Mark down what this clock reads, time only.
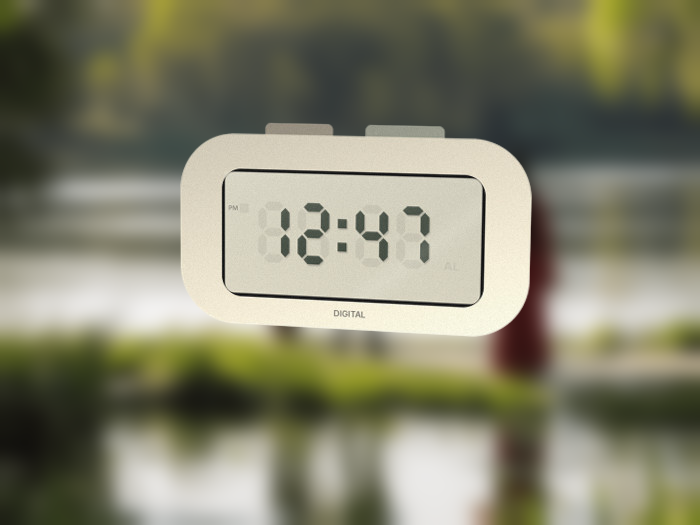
12:47
